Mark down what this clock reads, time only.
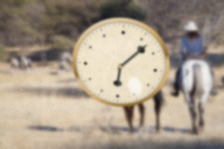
6:07
